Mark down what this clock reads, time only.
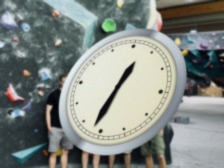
12:32
